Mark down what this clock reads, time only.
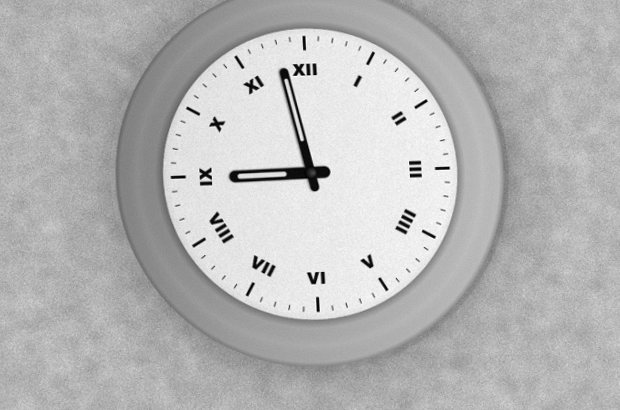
8:58
